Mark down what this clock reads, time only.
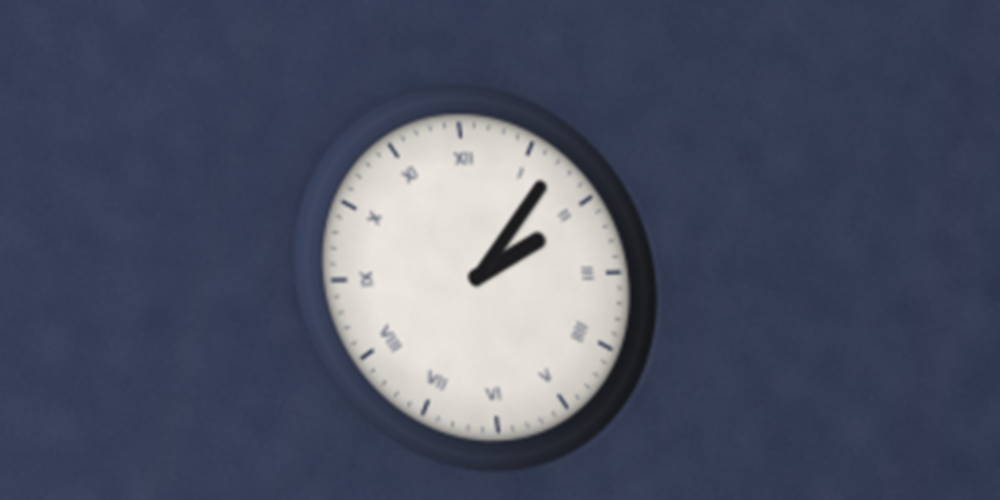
2:07
